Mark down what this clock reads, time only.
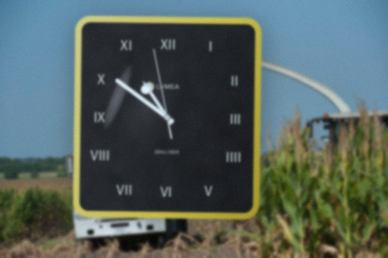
10:50:58
